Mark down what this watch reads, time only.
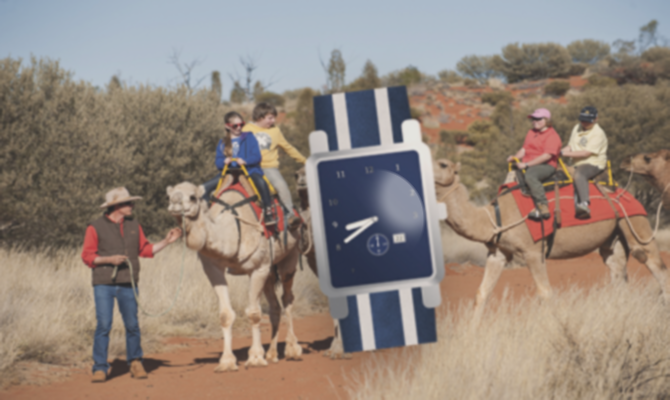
8:40
